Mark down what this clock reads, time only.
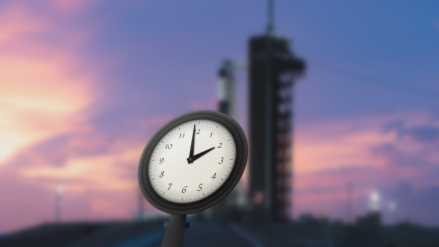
1:59
